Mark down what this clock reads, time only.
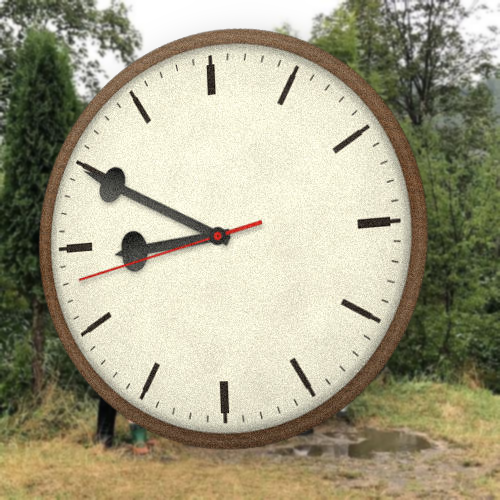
8:49:43
